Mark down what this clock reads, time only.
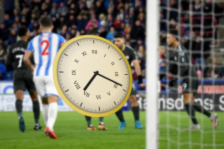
7:19
